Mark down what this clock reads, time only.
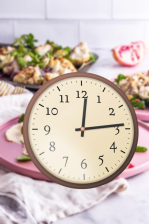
12:14
